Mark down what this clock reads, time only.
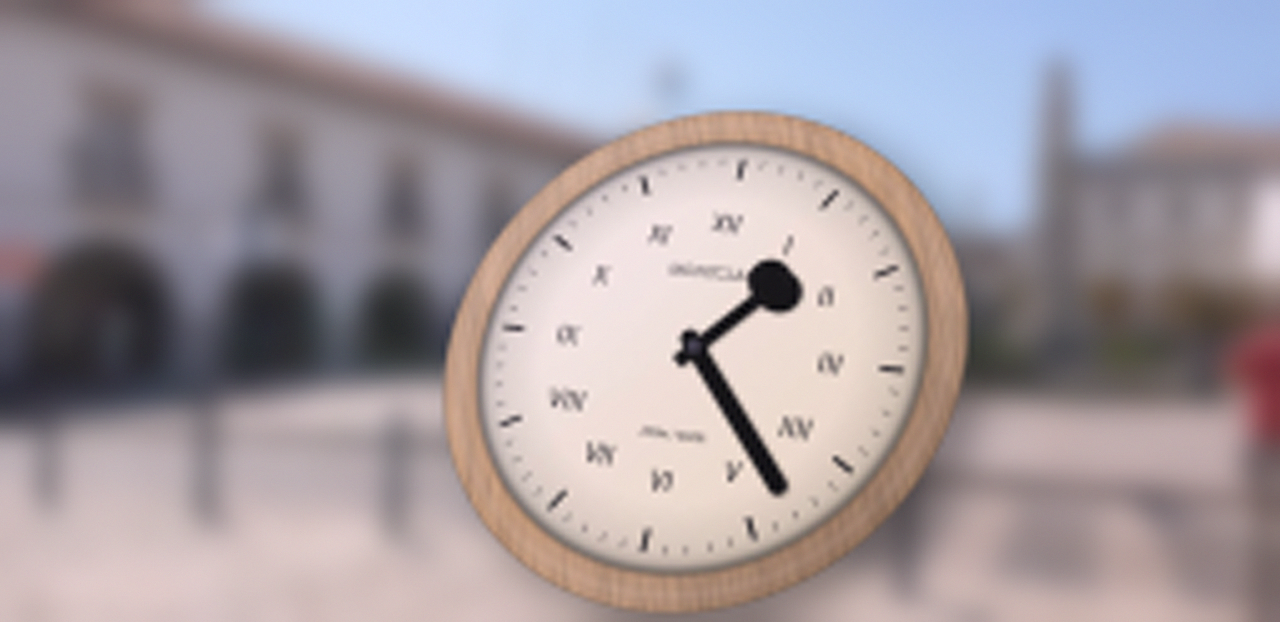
1:23
